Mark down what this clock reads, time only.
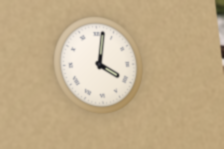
4:02
